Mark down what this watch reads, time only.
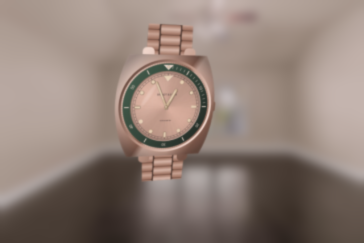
12:56
